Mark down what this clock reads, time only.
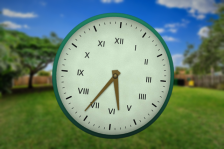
5:36
